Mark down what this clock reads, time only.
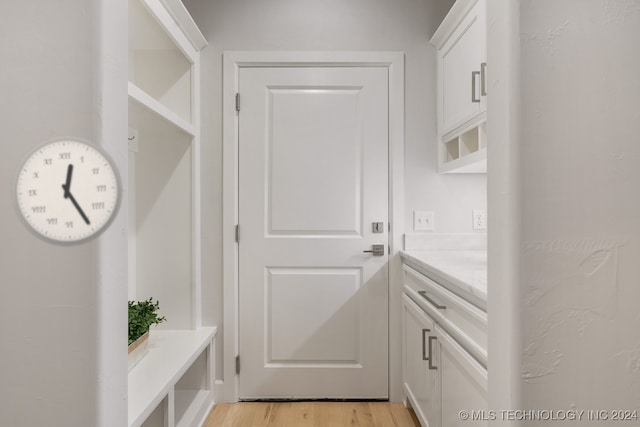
12:25
